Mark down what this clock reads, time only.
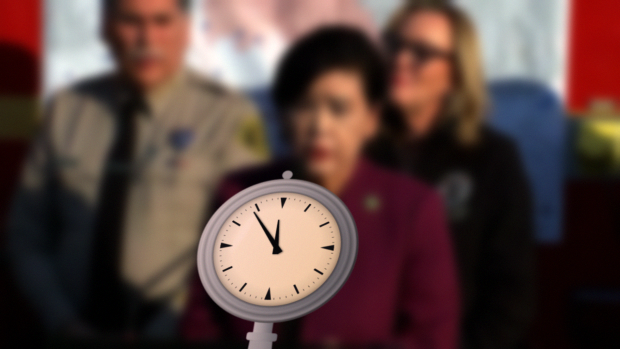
11:54
